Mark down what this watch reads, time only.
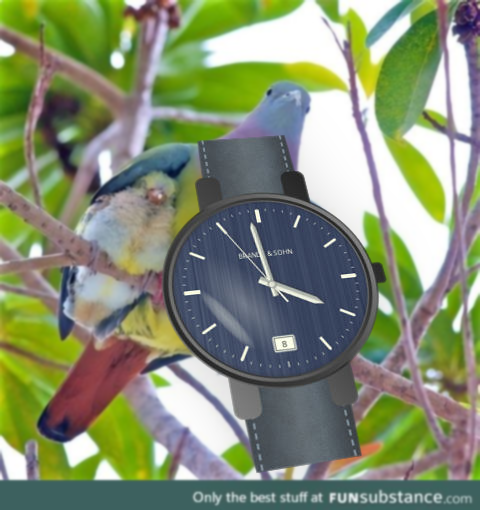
3:58:55
